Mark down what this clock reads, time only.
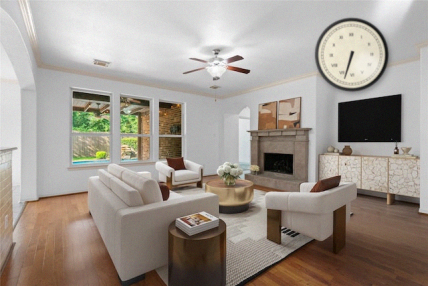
6:33
